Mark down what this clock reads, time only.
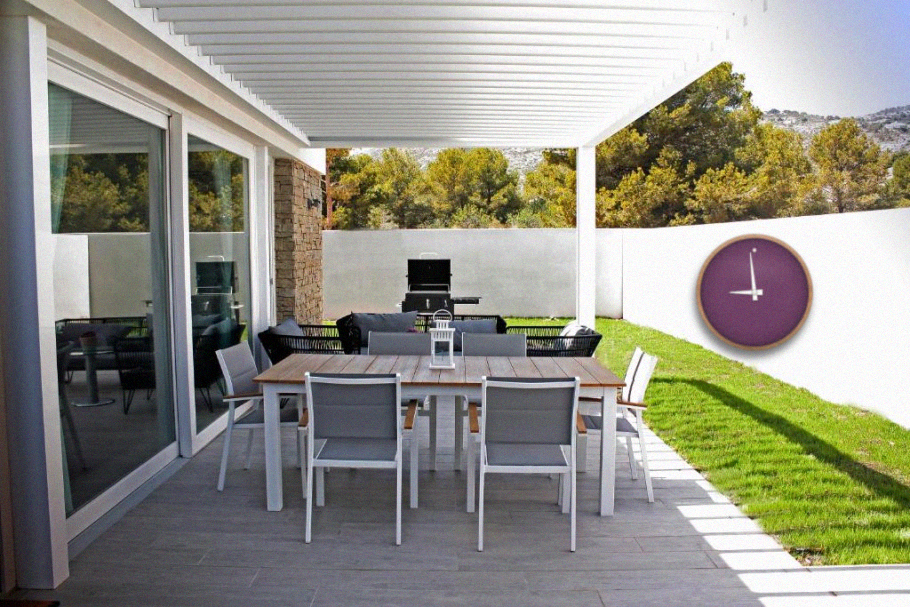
8:59
